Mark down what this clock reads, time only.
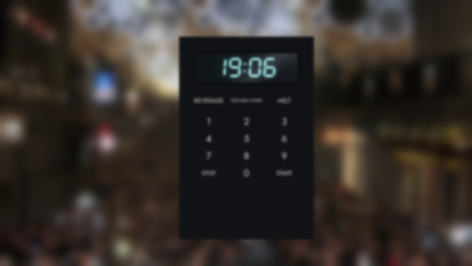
19:06
